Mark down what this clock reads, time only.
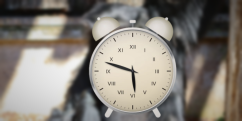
5:48
